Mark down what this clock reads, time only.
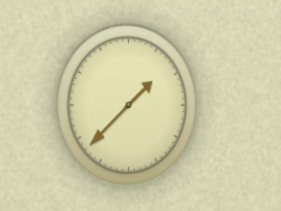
1:38
